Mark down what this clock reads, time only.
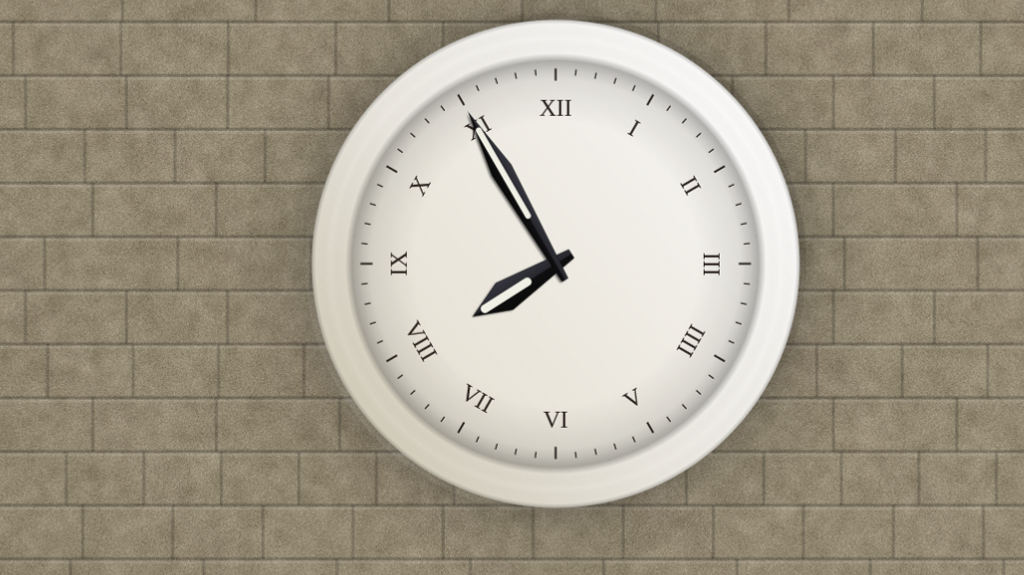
7:55
